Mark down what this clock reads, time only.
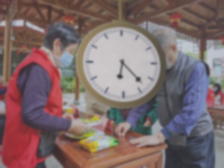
6:23
